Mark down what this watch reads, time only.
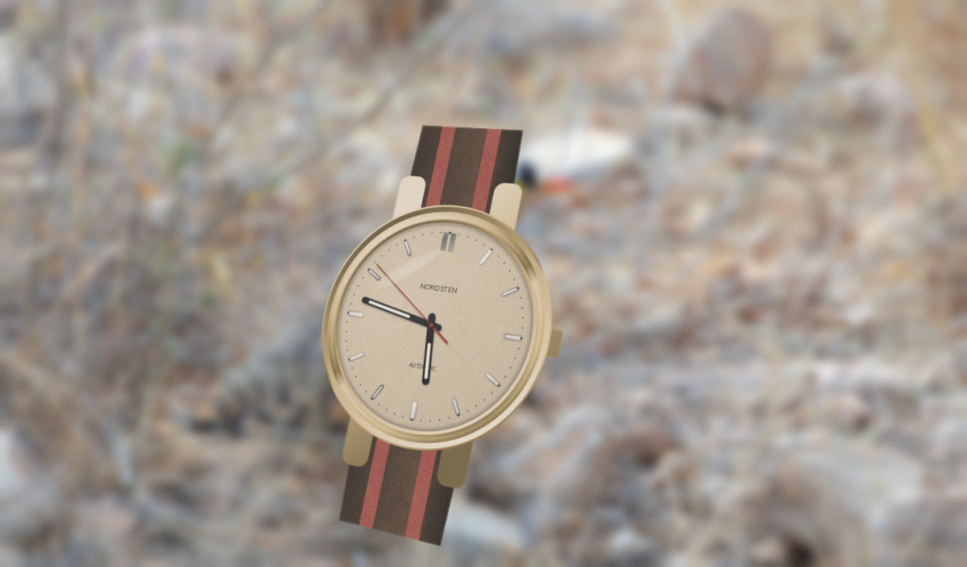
5:46:51
